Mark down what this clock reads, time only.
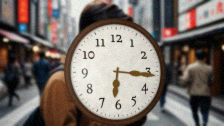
6:16
